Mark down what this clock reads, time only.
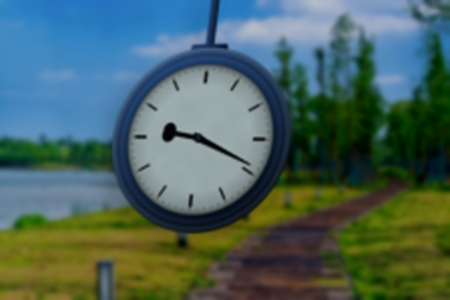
9:19
